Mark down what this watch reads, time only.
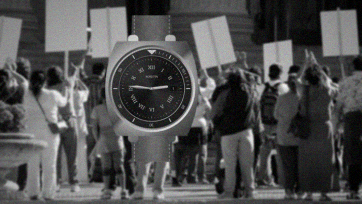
2:46
